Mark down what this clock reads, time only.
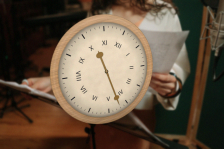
10:22
